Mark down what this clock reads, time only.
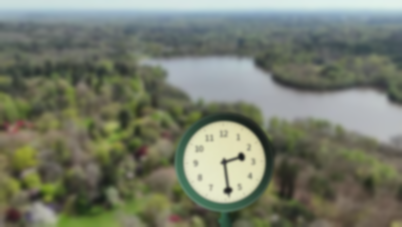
2:29
